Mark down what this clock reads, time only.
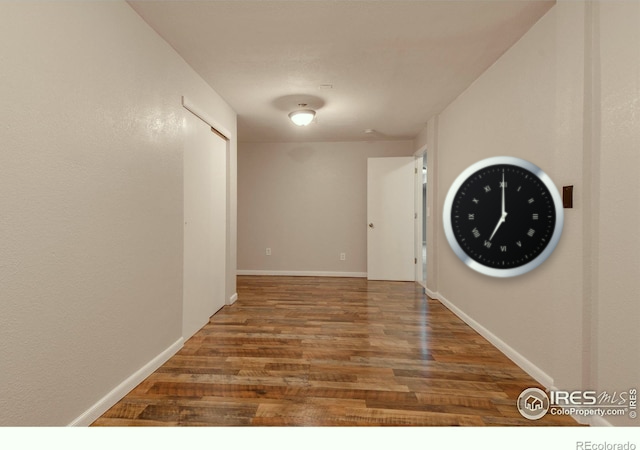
7:00
